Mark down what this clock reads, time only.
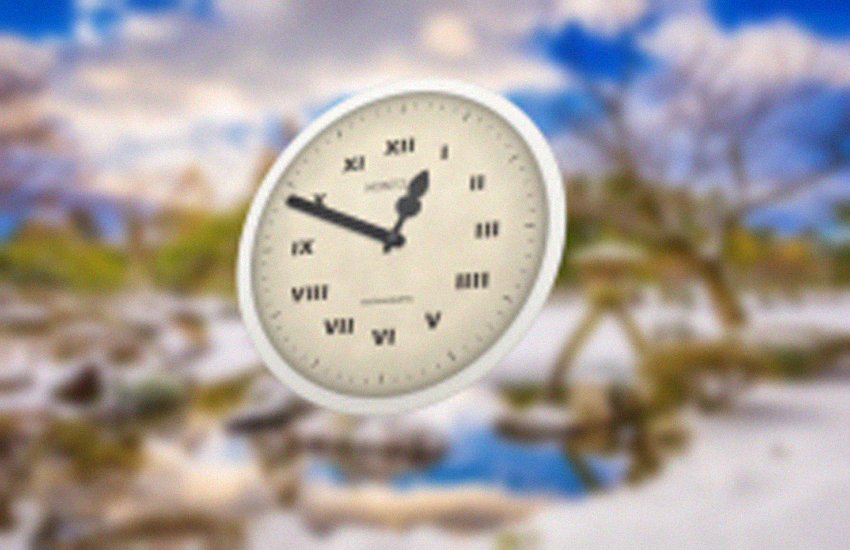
12:49
